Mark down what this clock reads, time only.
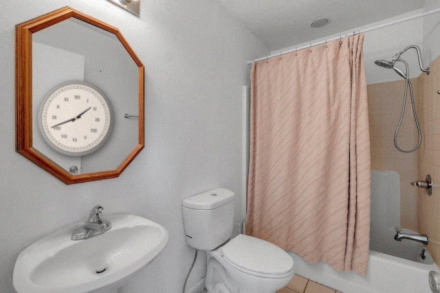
1:41
